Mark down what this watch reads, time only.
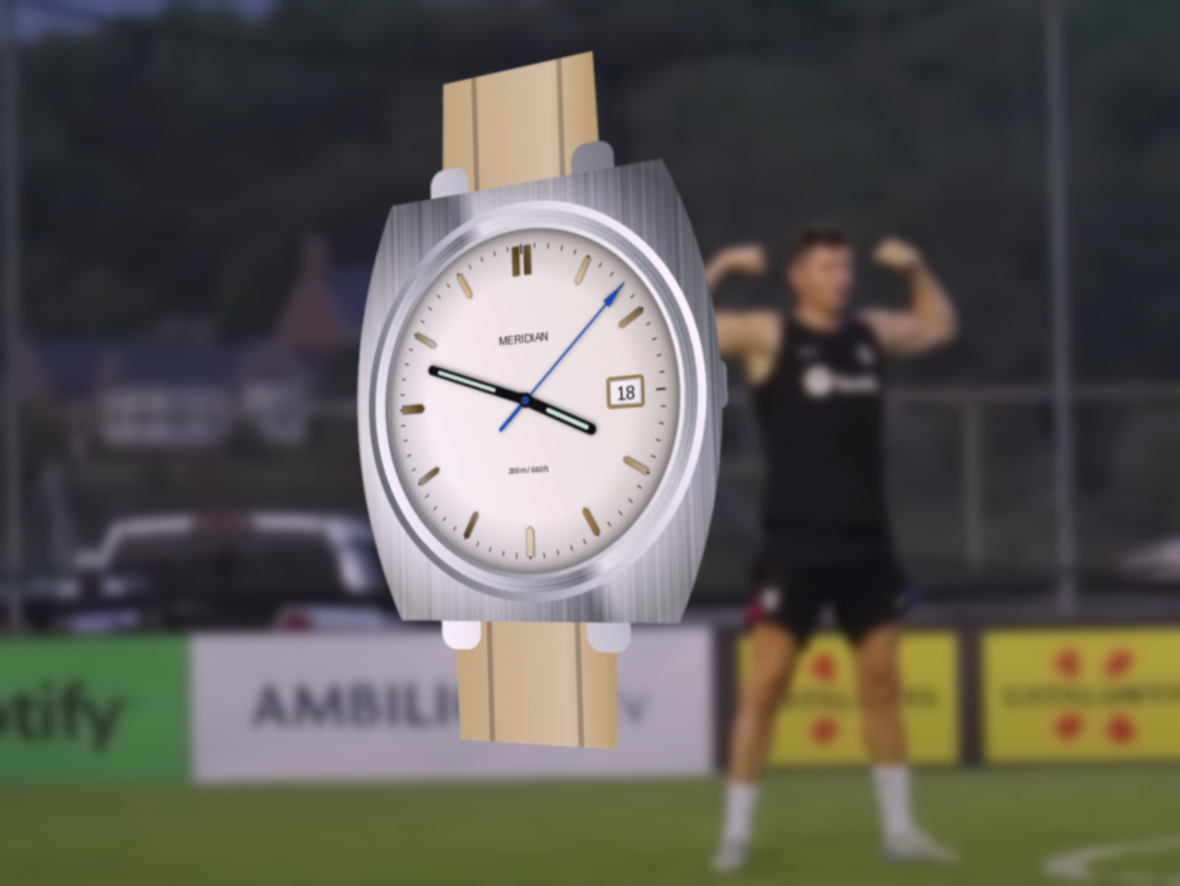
3:48:08
